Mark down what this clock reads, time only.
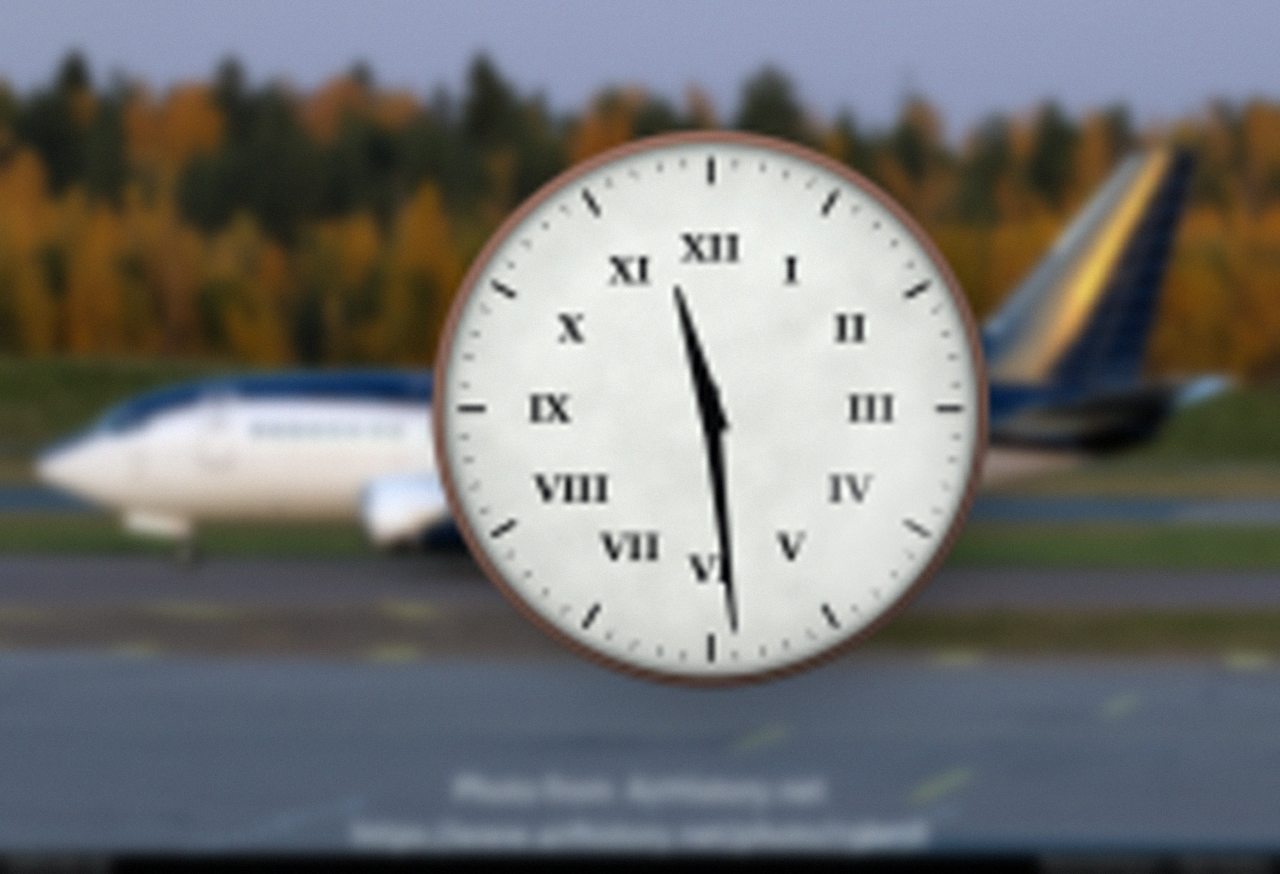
11:29
